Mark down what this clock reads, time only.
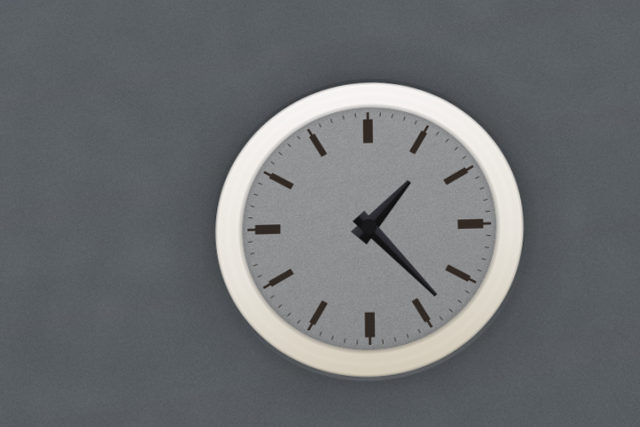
1:23
